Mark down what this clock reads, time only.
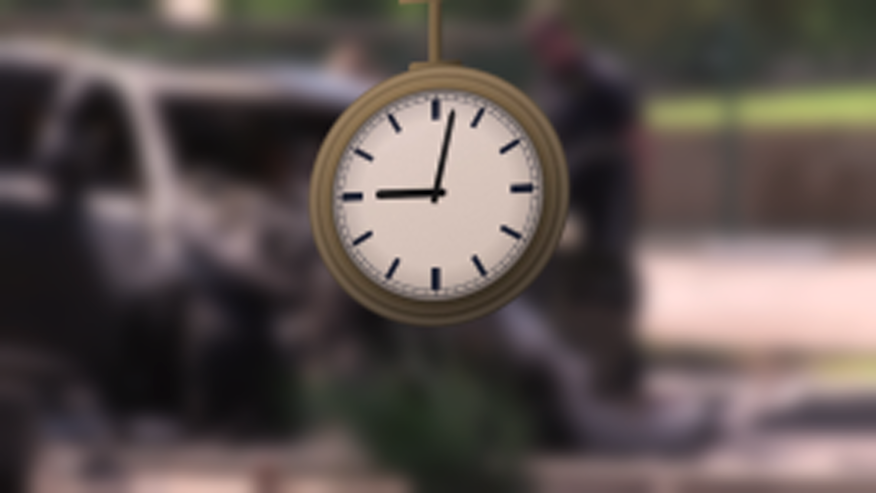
9:02
